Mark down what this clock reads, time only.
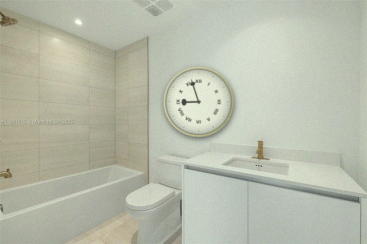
8:57
